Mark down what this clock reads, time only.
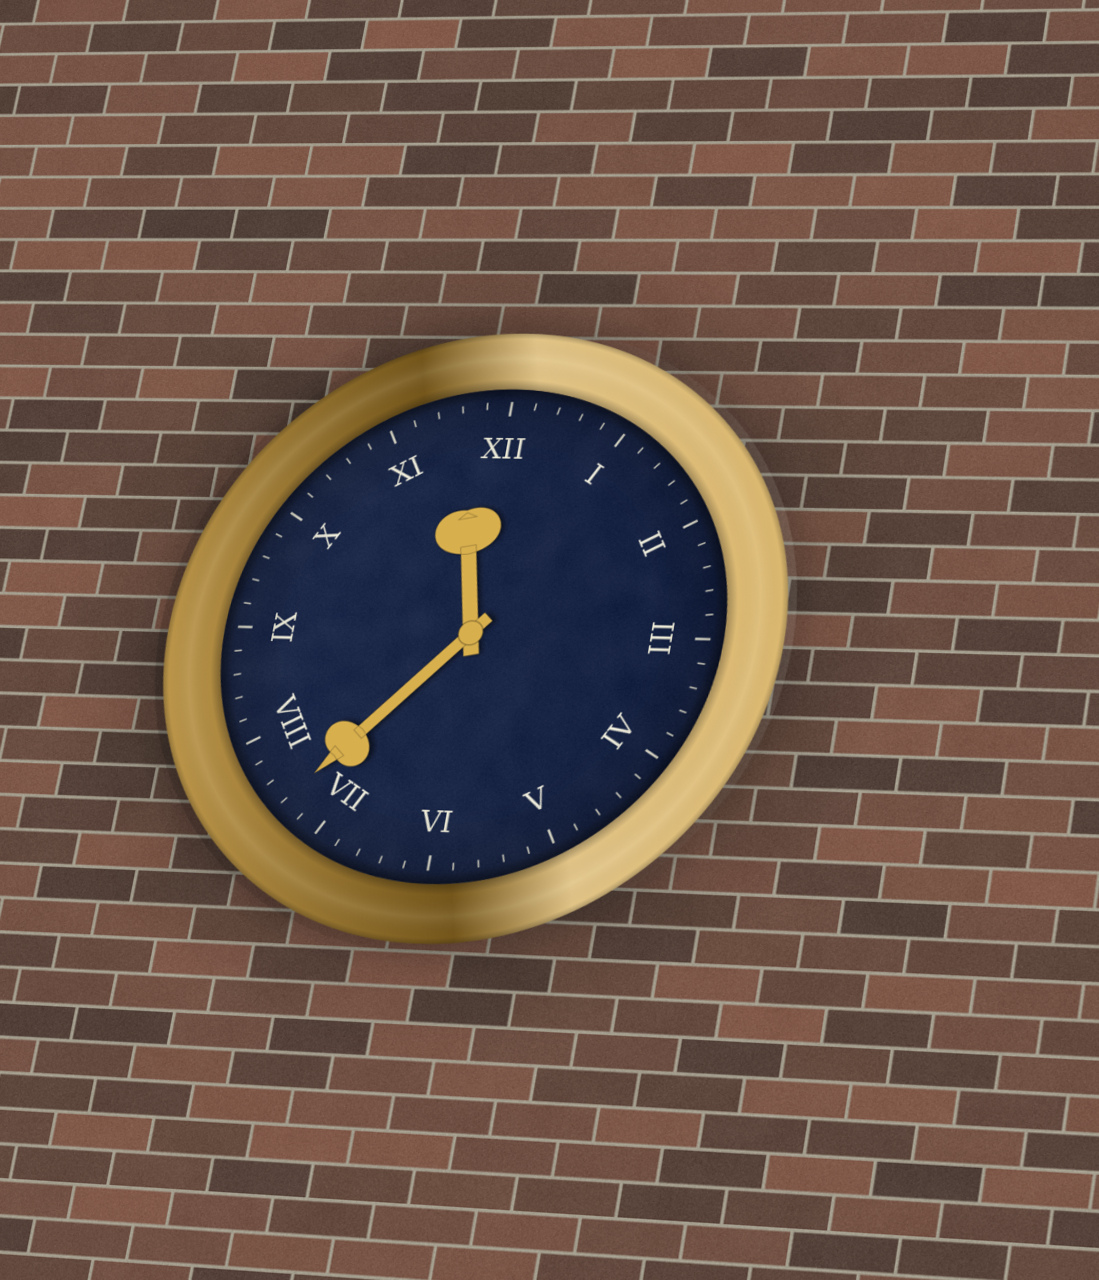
11:37
